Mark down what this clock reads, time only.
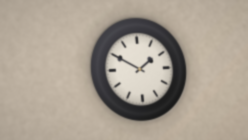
1:50
